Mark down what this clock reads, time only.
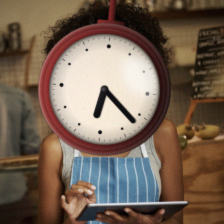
6:22
